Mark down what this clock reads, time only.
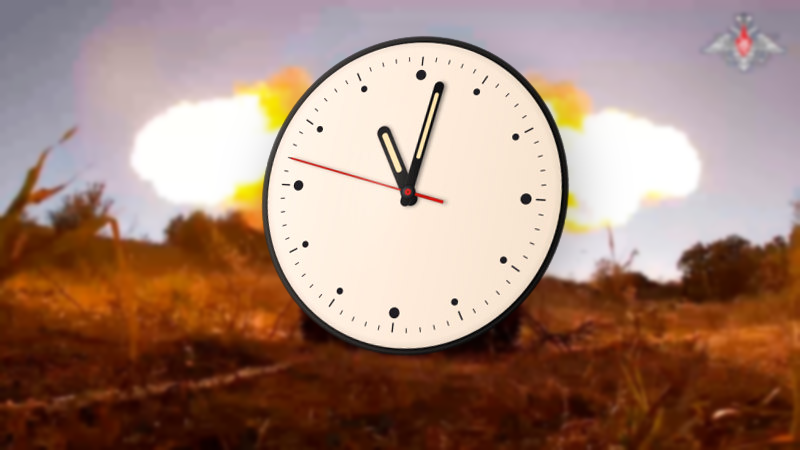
11:01:47
